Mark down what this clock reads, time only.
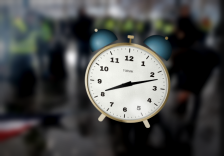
8:12
